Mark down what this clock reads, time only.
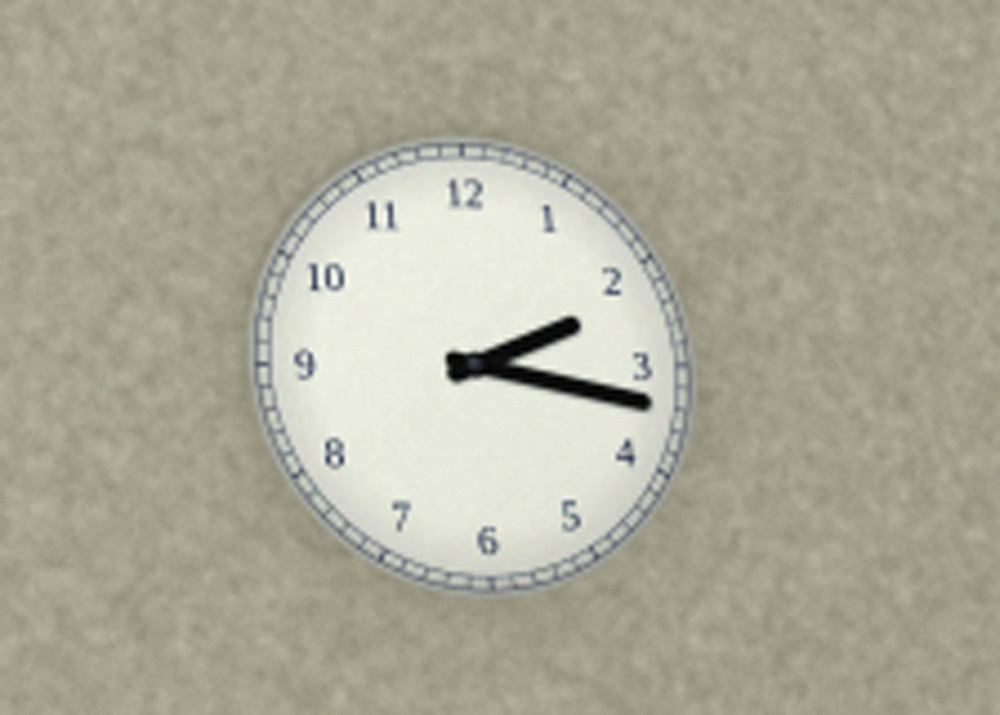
2:17
